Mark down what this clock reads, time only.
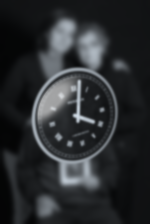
4:02
